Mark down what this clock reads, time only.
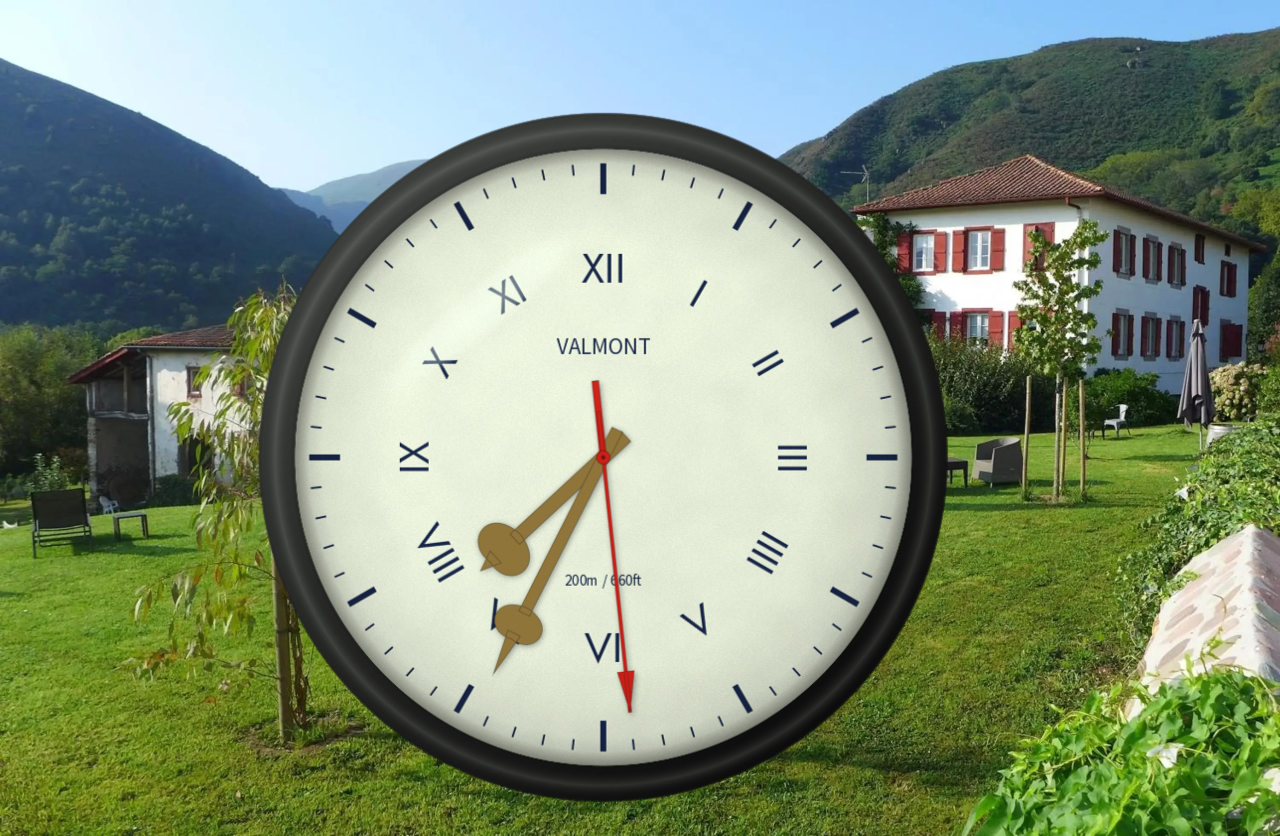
7:34:29
